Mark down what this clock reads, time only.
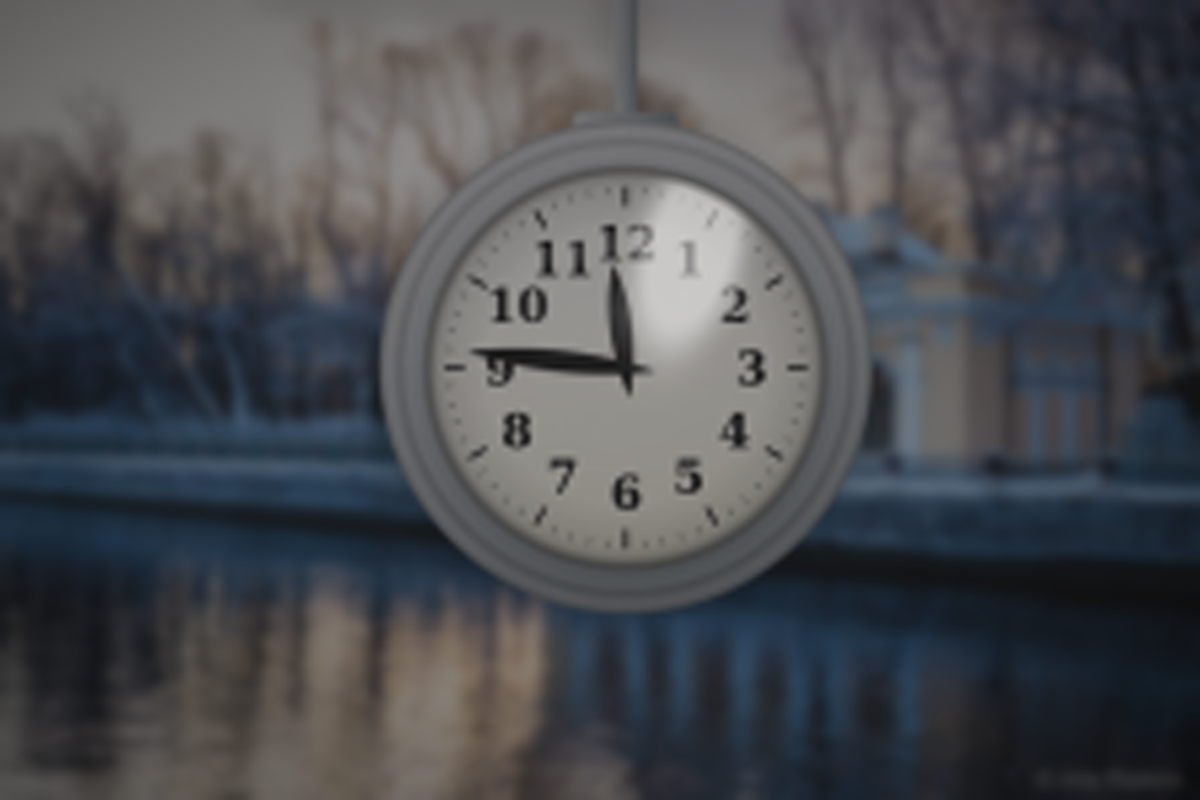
11:46
